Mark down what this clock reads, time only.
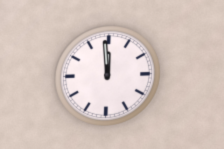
11:59
